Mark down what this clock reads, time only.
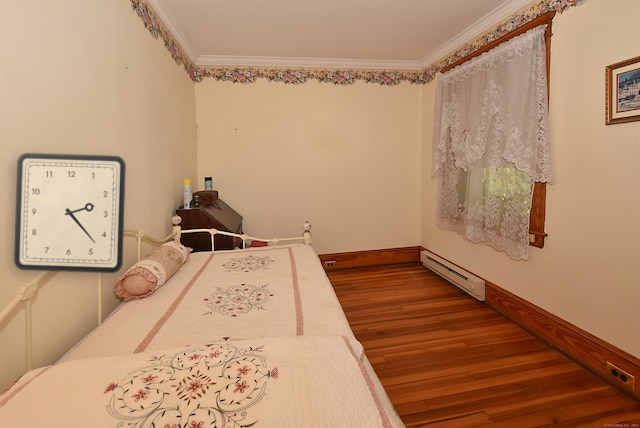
2:23
